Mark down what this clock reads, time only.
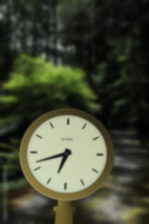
6:42
